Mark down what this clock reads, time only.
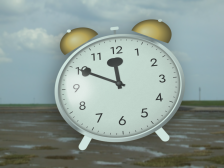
11:50
